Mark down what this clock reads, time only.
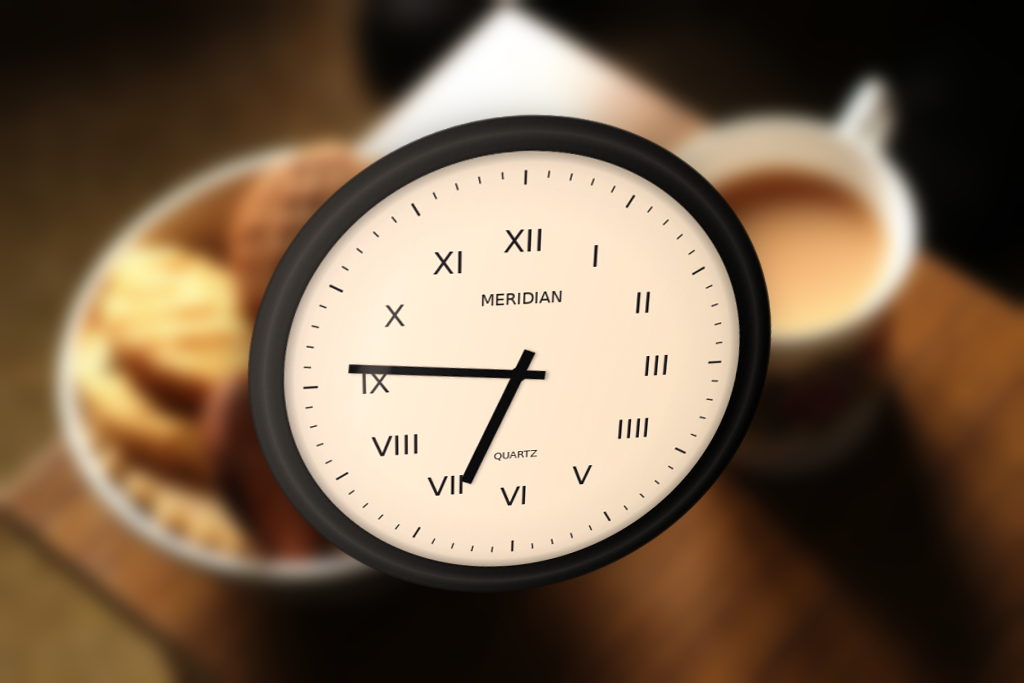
6:46
